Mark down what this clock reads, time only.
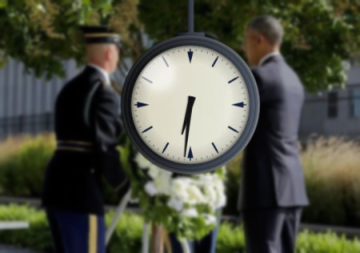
6:31
